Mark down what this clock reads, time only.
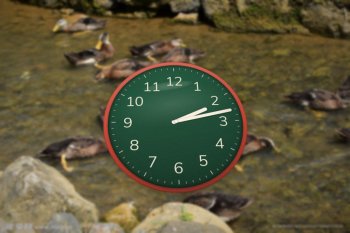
2:13
